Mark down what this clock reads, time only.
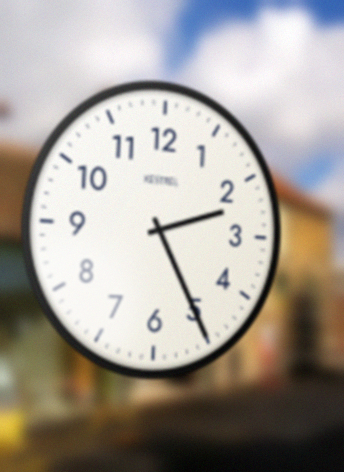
2:25
